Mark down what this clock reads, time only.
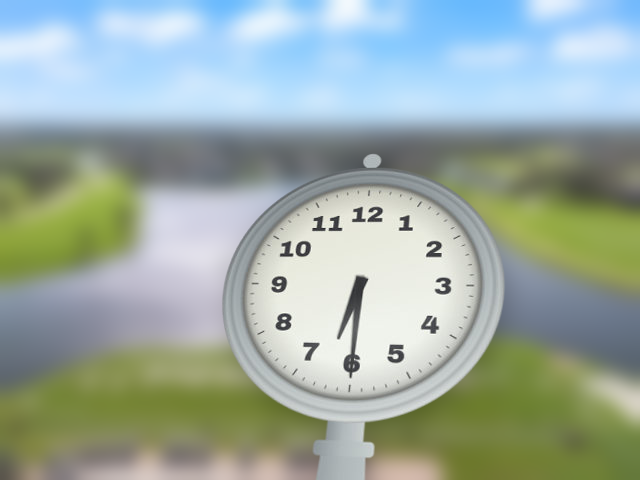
6:30
